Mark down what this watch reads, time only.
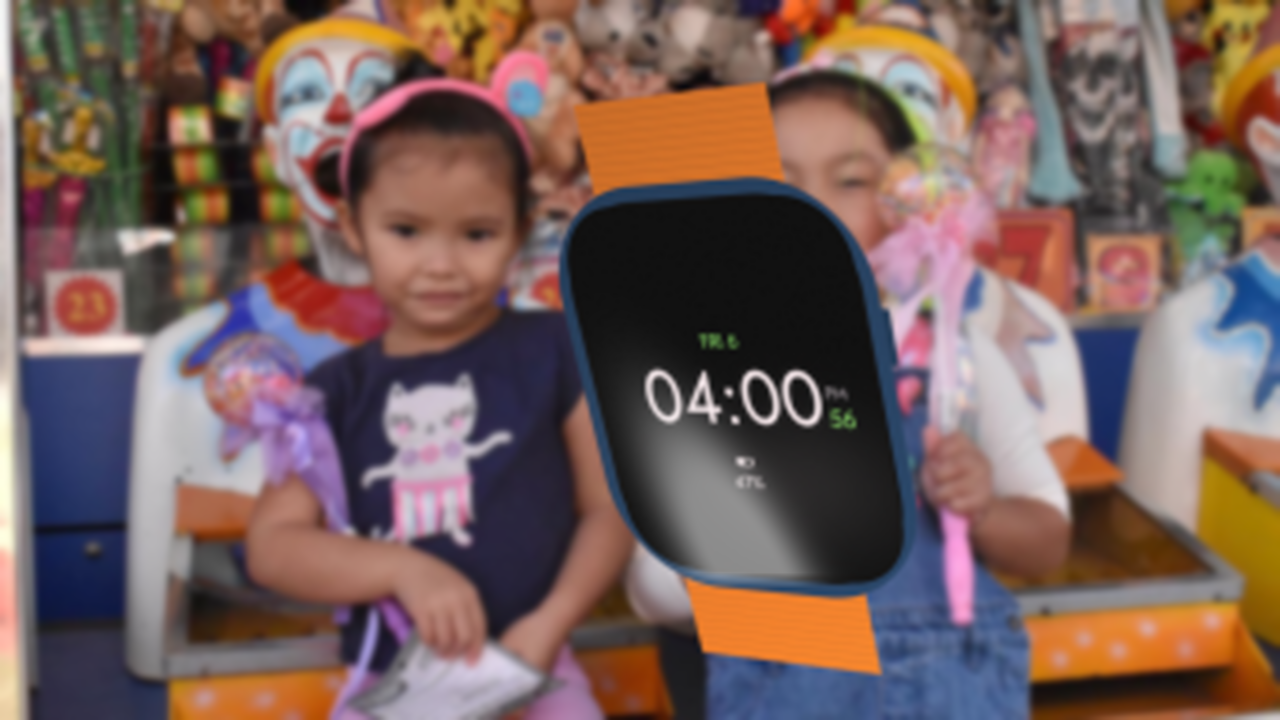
4:00
